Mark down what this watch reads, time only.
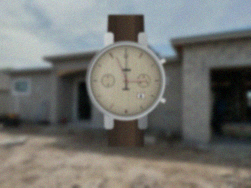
2:56
